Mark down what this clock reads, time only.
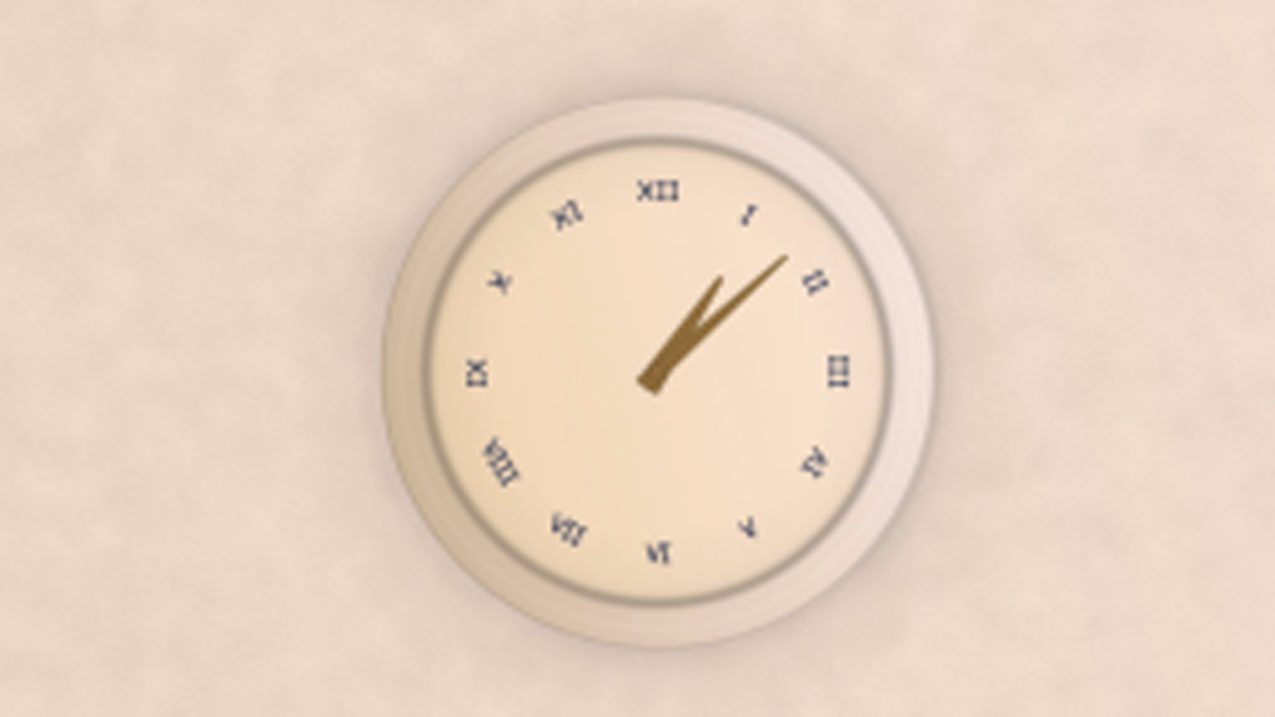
1:08
